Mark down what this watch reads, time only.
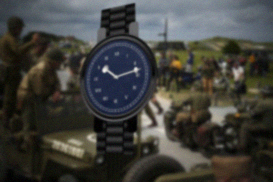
10:13
